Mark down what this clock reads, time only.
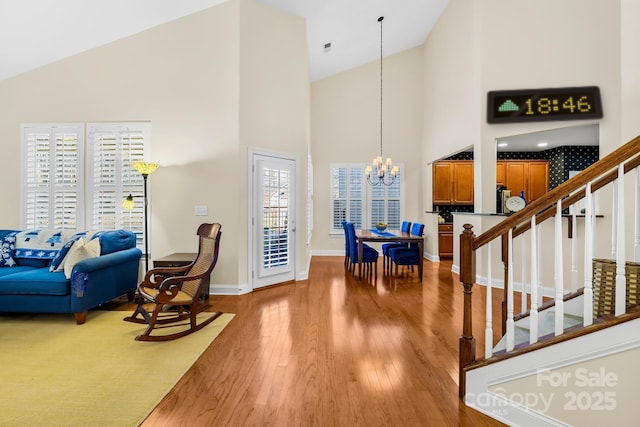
18:46
